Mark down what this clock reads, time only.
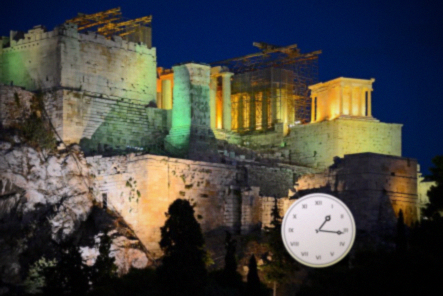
1:16
